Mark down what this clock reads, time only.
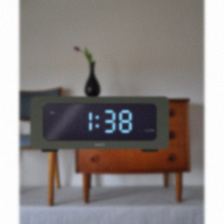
1:38
